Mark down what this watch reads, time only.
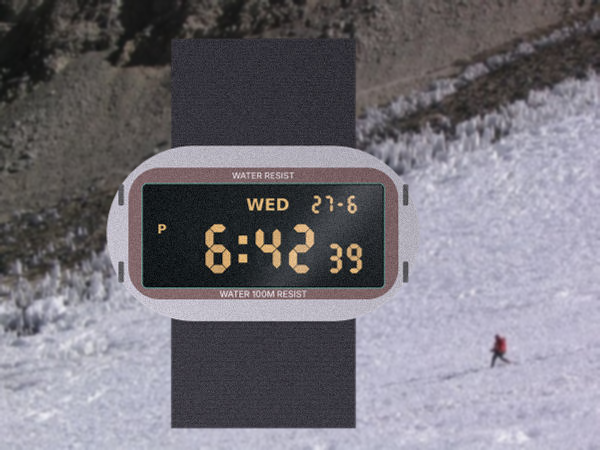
6:42:39
